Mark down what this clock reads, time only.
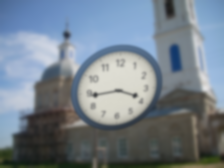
3:44
